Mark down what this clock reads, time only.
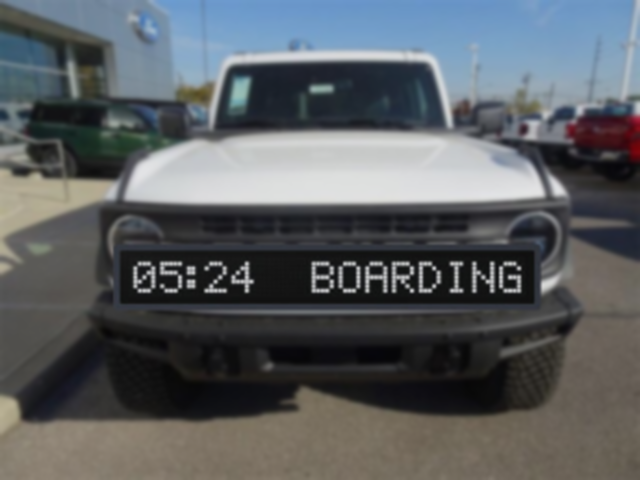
5:24
